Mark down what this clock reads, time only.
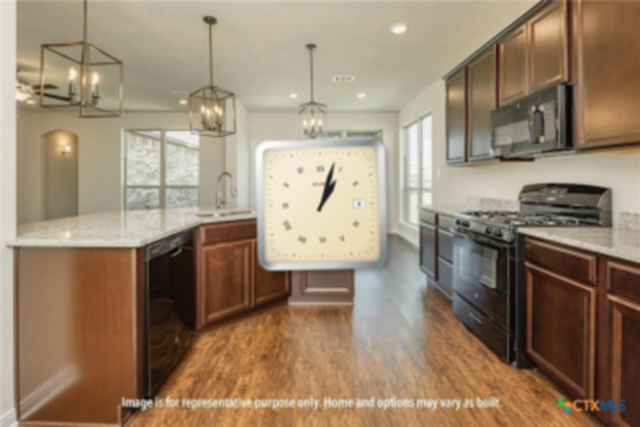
1:03
